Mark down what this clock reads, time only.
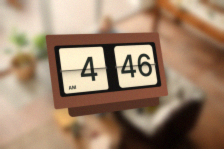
4:46
